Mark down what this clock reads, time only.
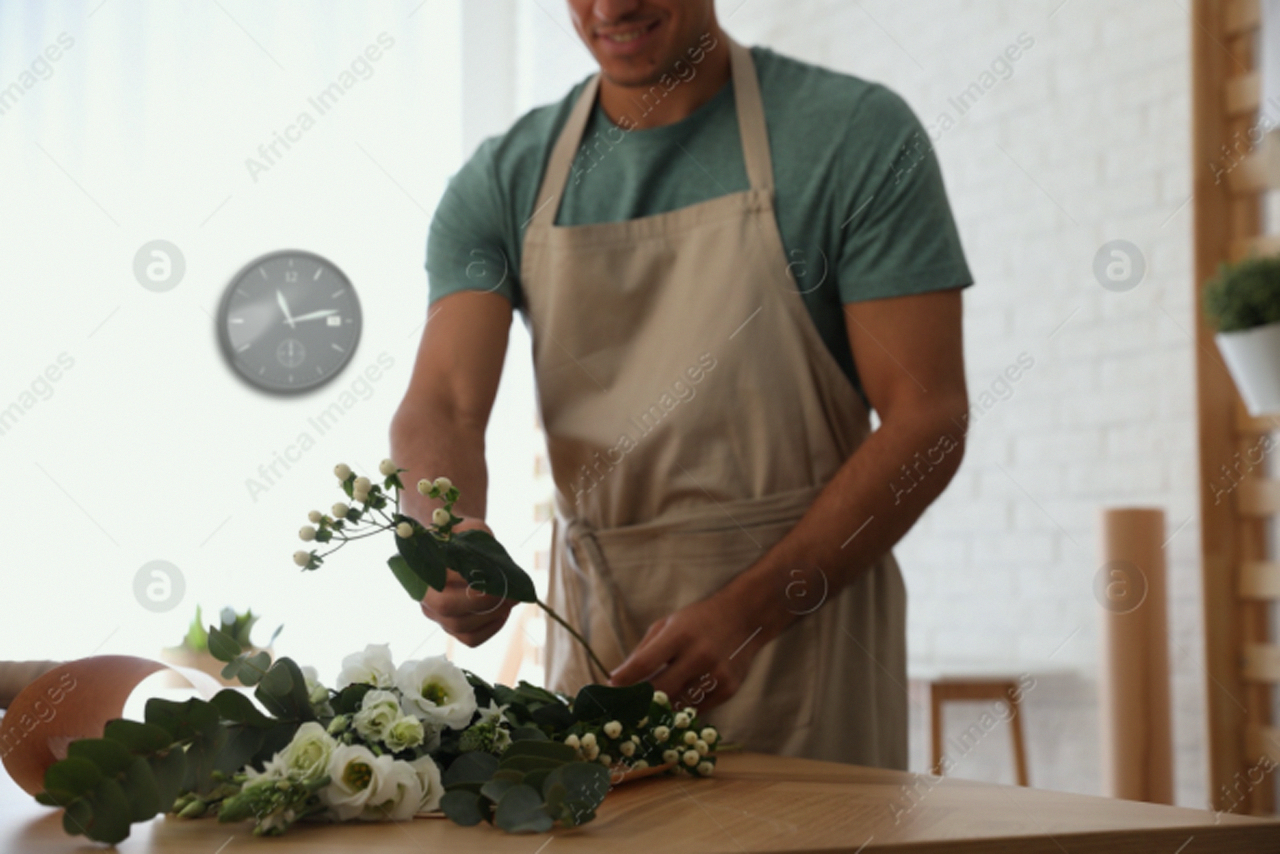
11:13
